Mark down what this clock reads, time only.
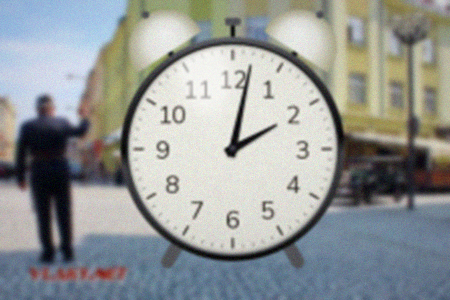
2:02
